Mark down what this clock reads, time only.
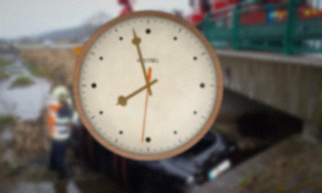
7:57:31
